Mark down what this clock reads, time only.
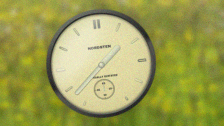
1:38
